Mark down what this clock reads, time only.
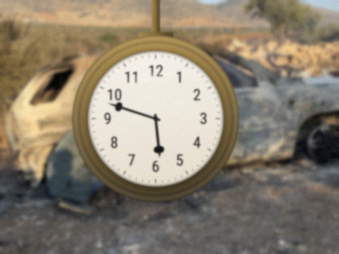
5:48
